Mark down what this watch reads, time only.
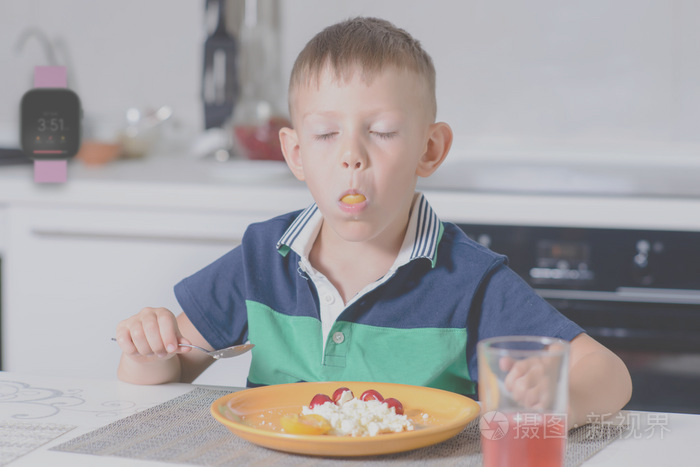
3:51
